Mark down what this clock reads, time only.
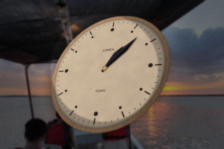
1:07
